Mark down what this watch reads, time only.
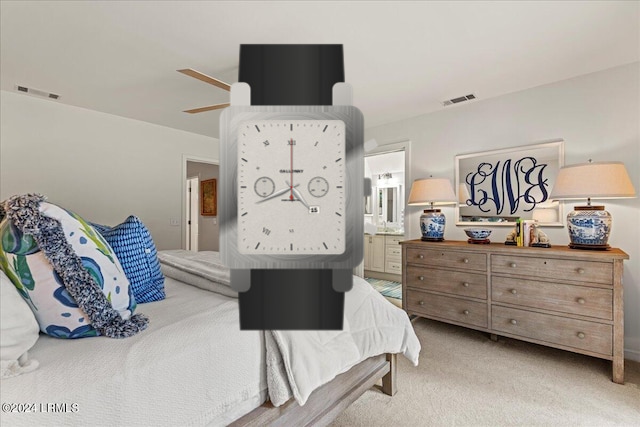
4:41
